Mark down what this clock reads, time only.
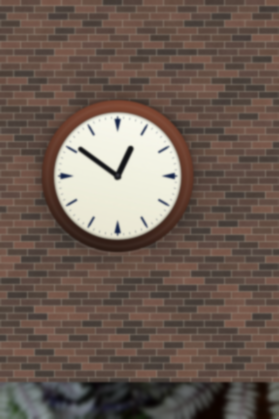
12:51
